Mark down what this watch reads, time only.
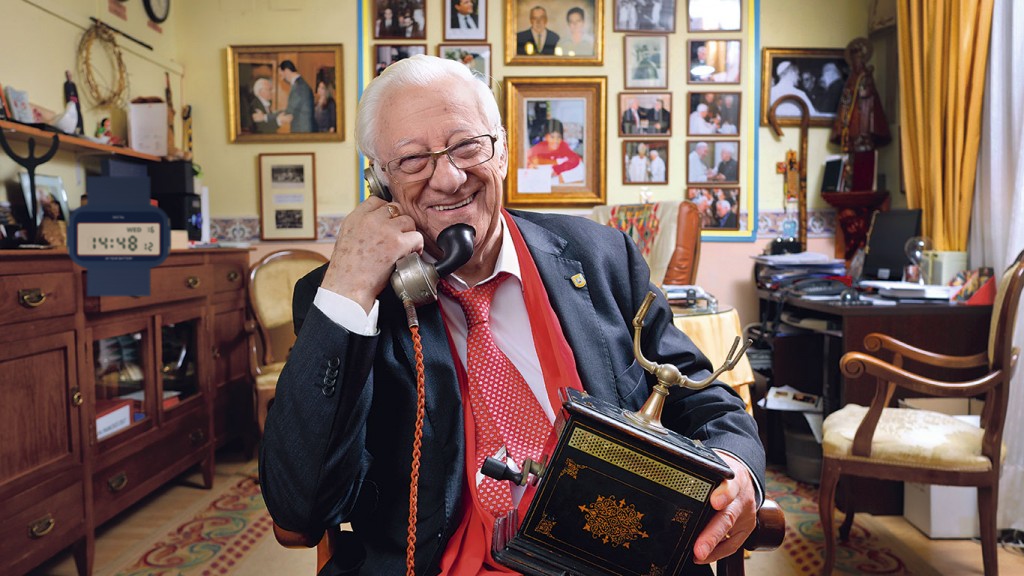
14:48
